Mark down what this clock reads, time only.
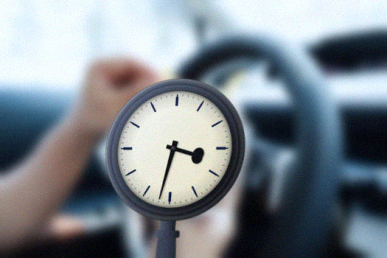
3:32
